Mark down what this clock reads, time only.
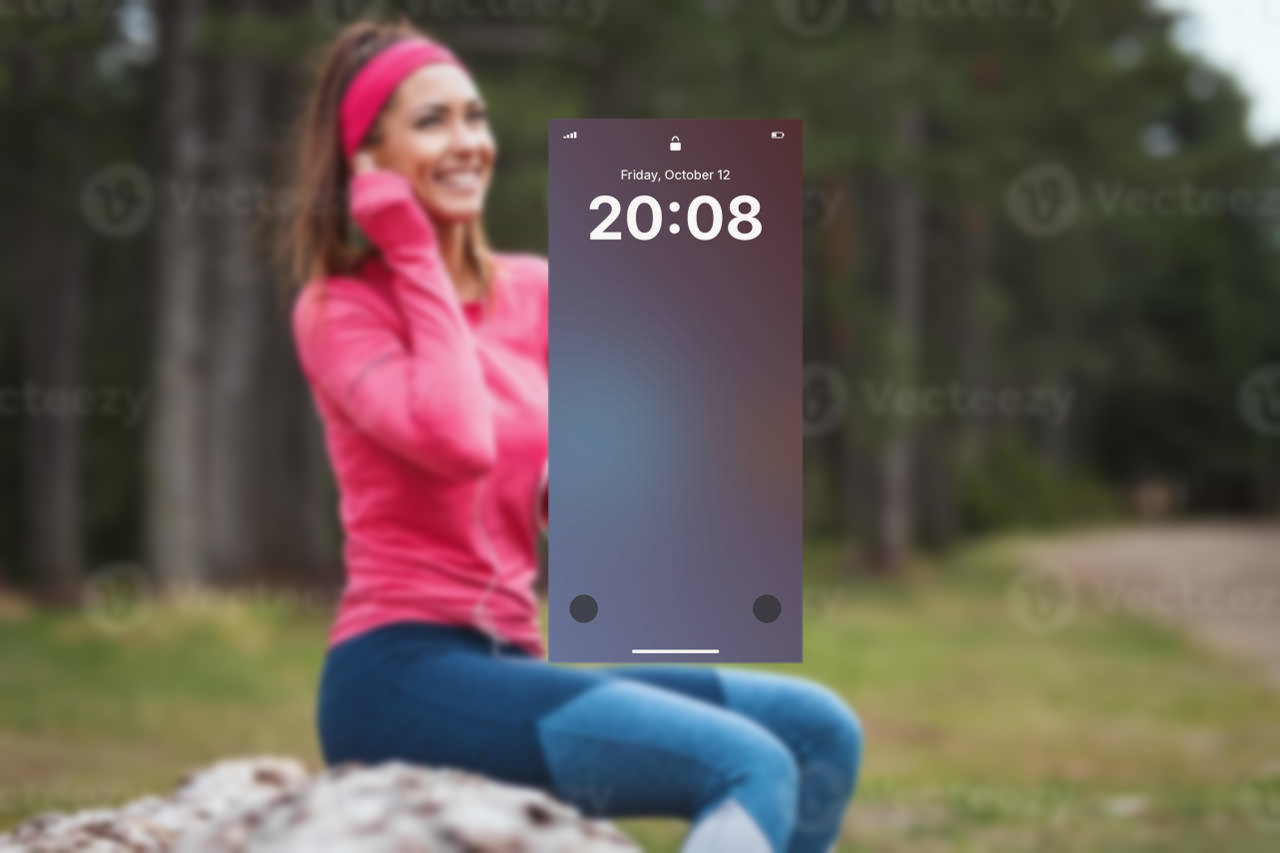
20:08
